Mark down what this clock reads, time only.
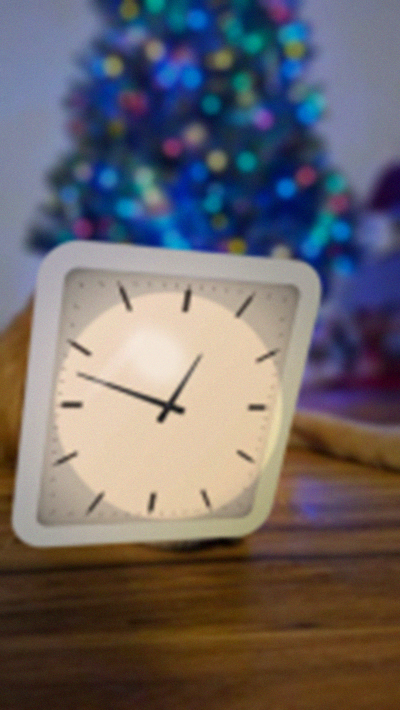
12:48
